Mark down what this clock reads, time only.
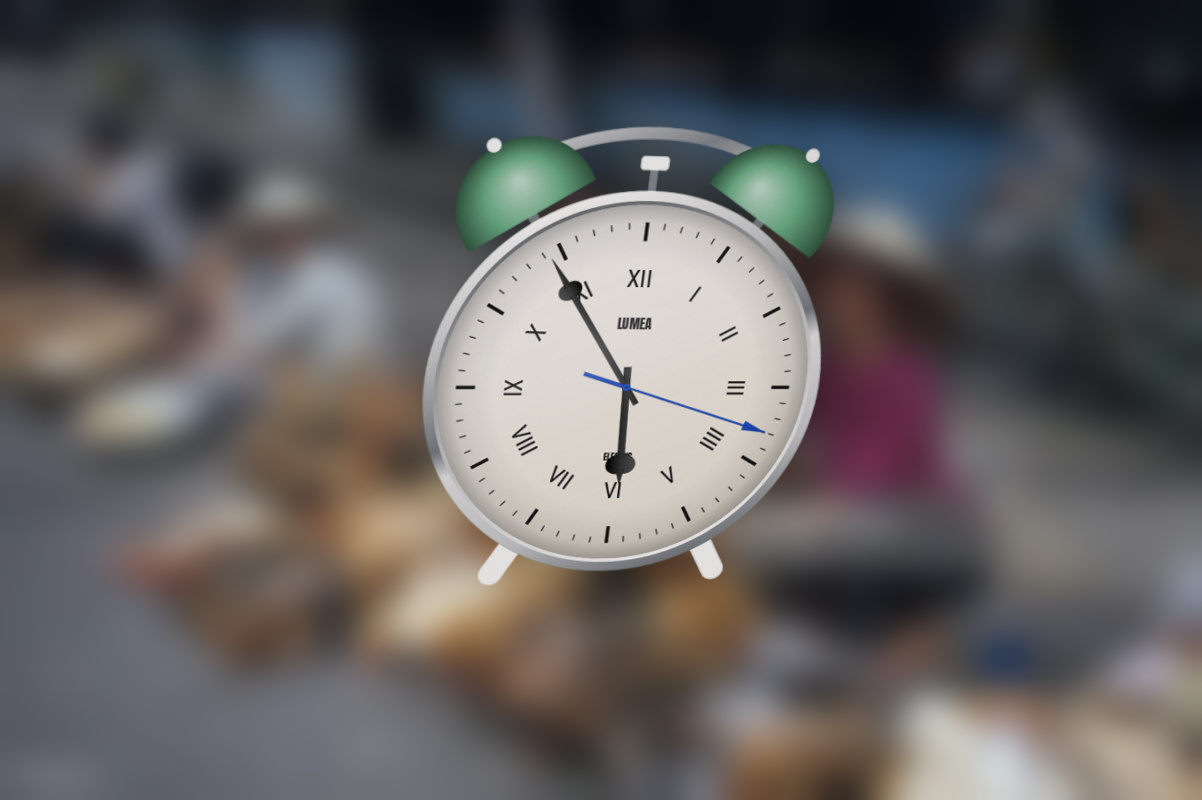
5:54:18
